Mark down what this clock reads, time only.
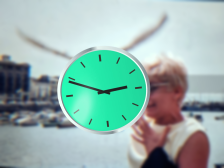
2:49
